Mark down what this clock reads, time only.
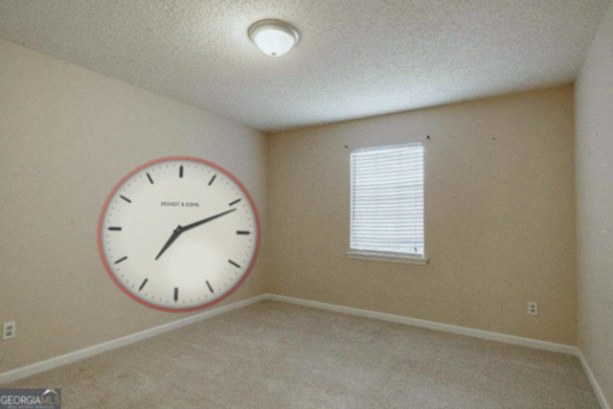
7:11
